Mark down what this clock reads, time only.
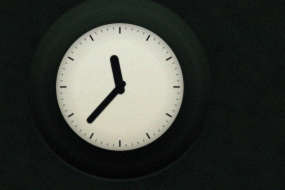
11:37
